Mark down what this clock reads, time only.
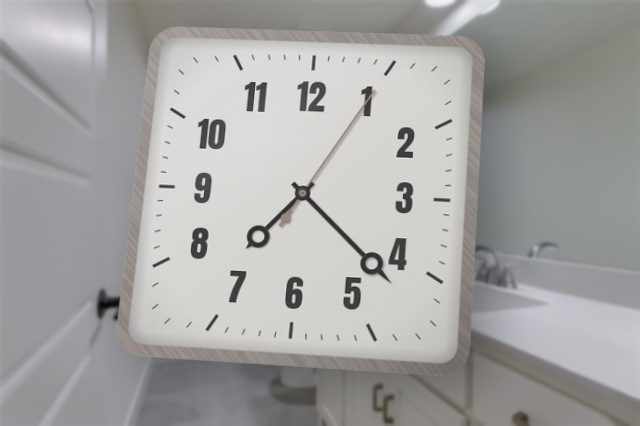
7:22:05
